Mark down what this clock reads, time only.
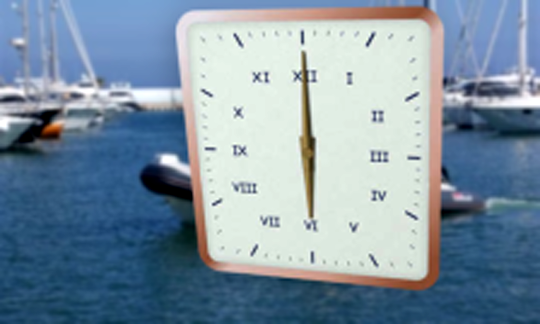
6:00
